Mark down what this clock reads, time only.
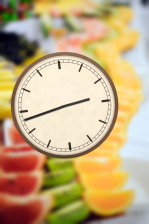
2:43
